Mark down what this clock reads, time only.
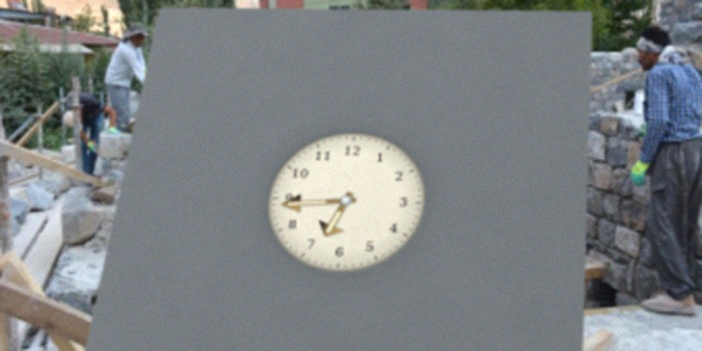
6:44
